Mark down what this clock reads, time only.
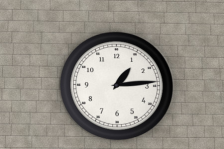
1:14
